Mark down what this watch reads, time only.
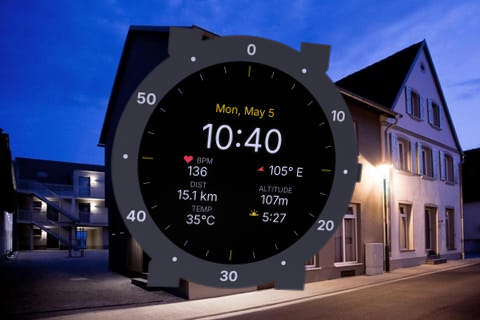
10:40
